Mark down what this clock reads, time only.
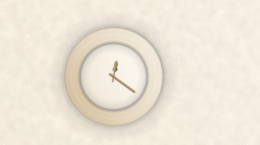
12:21
